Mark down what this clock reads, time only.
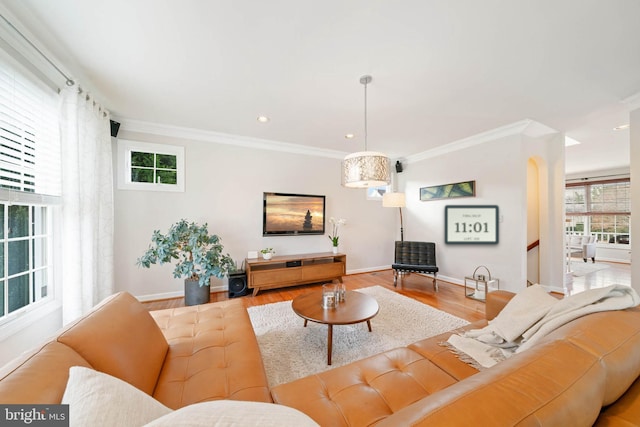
11:01
